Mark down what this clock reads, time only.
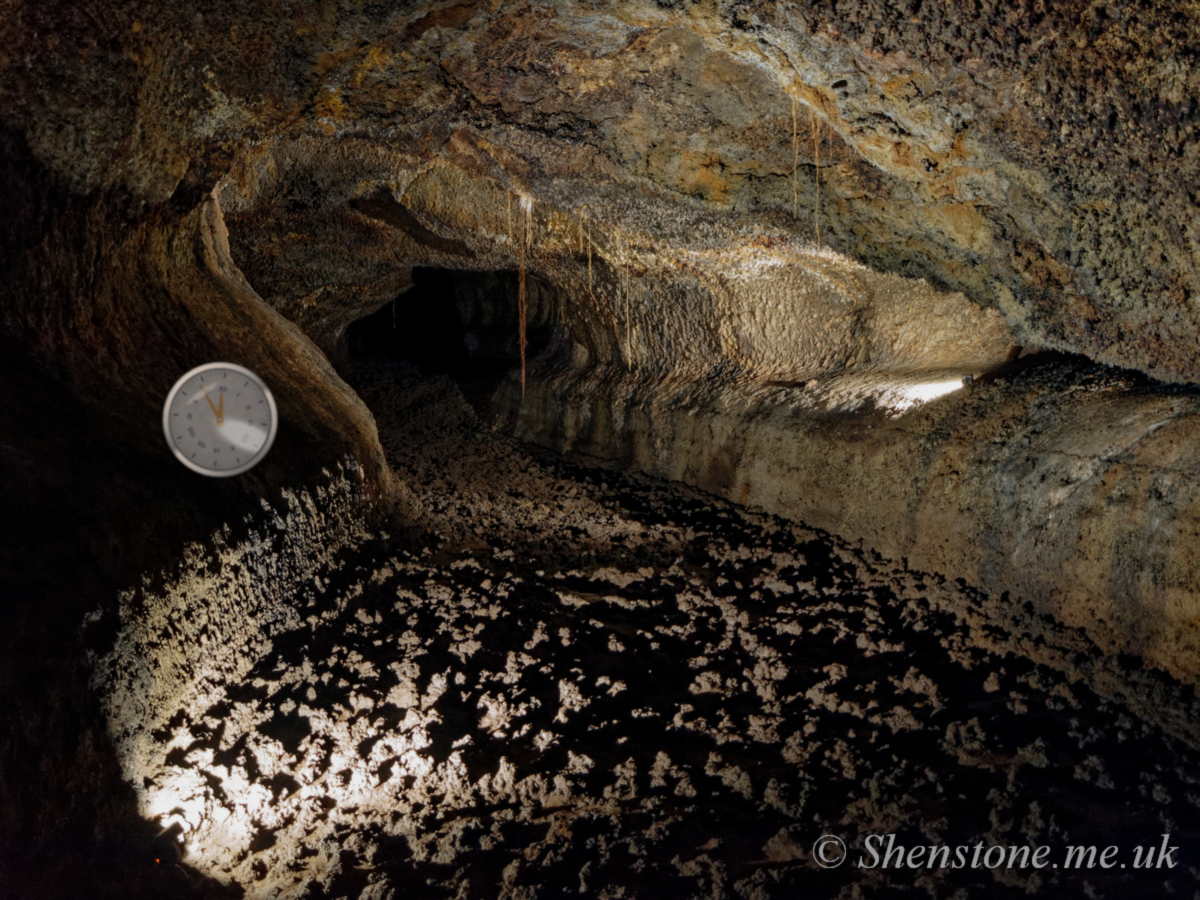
11:54
